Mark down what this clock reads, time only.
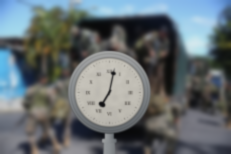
7:02
